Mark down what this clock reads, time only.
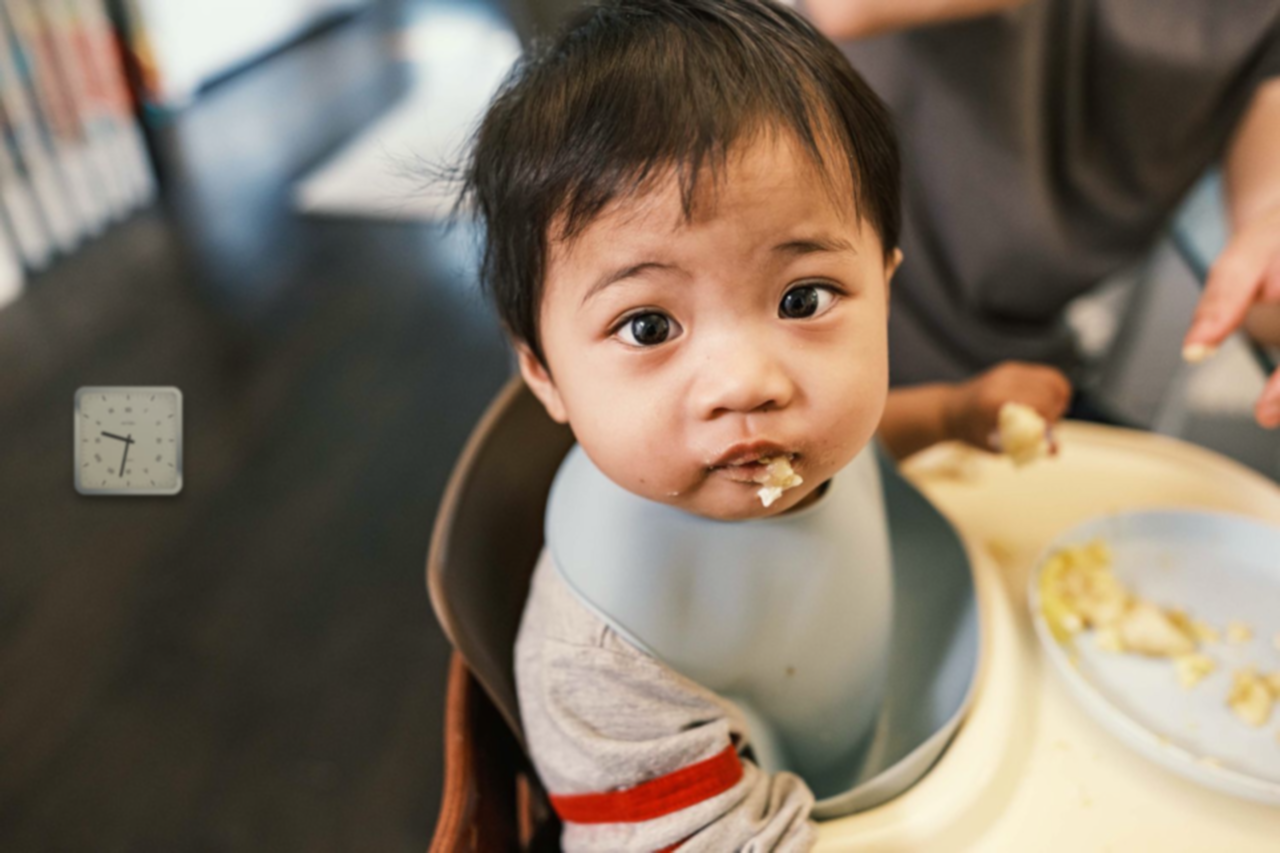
9:32
